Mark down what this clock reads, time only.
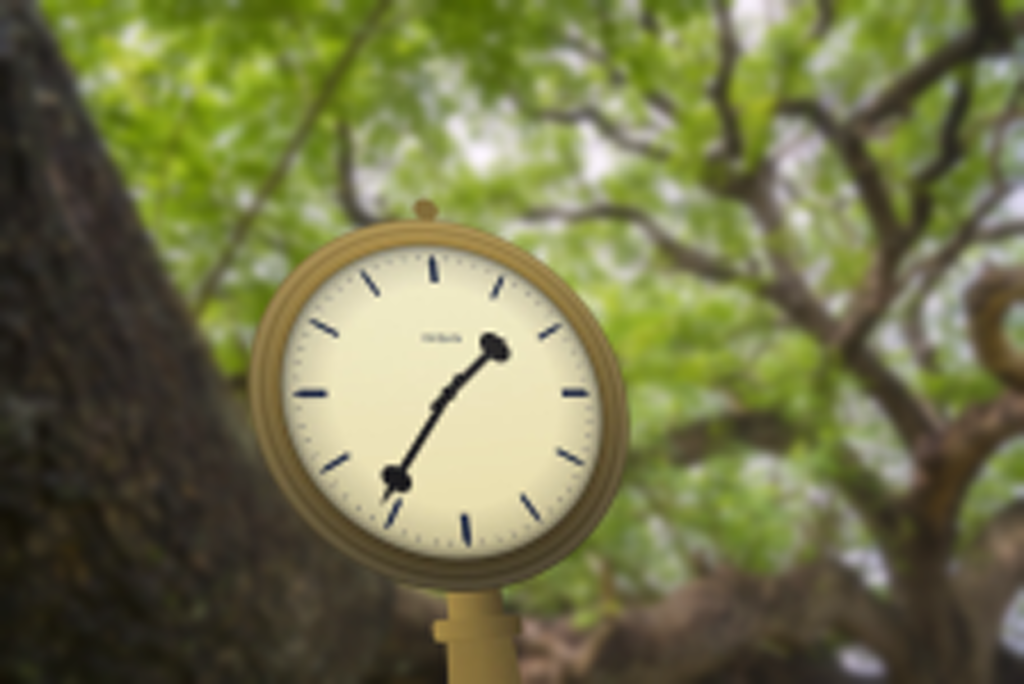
1:36
